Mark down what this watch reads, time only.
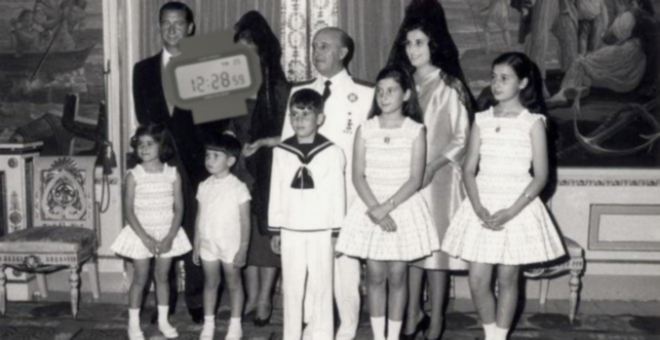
12:28
